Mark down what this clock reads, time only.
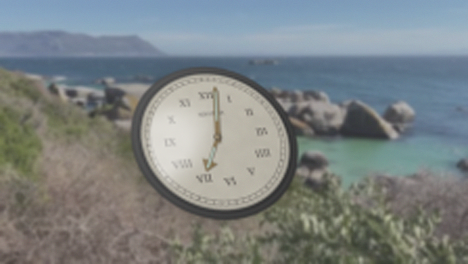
7:02
